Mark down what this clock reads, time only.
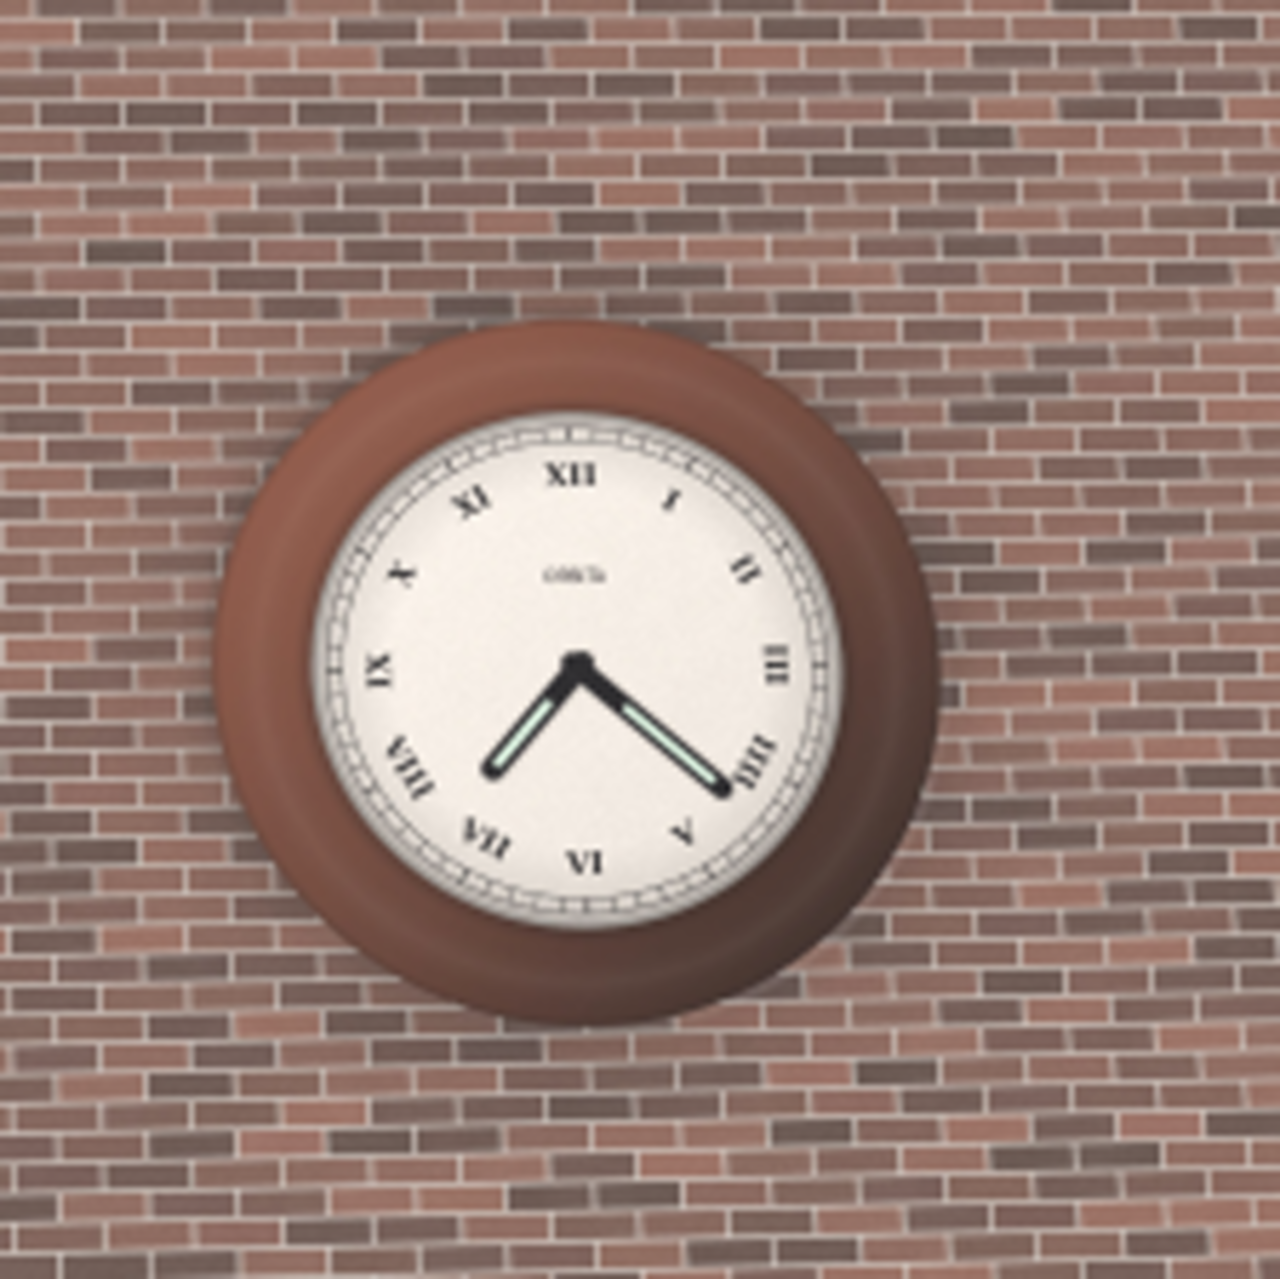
7:22
